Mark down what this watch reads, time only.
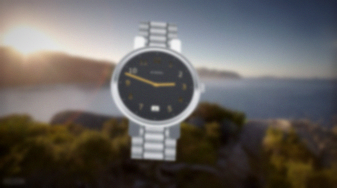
2:48
